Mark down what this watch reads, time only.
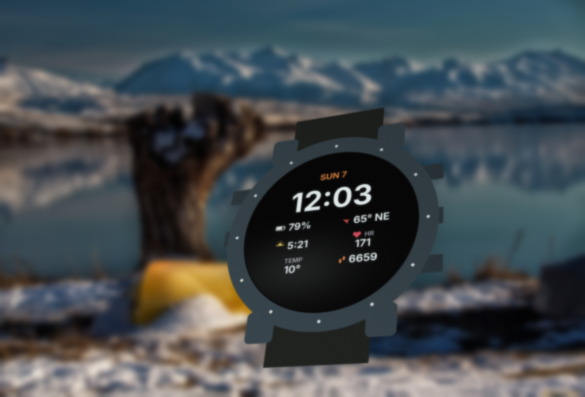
12:03
